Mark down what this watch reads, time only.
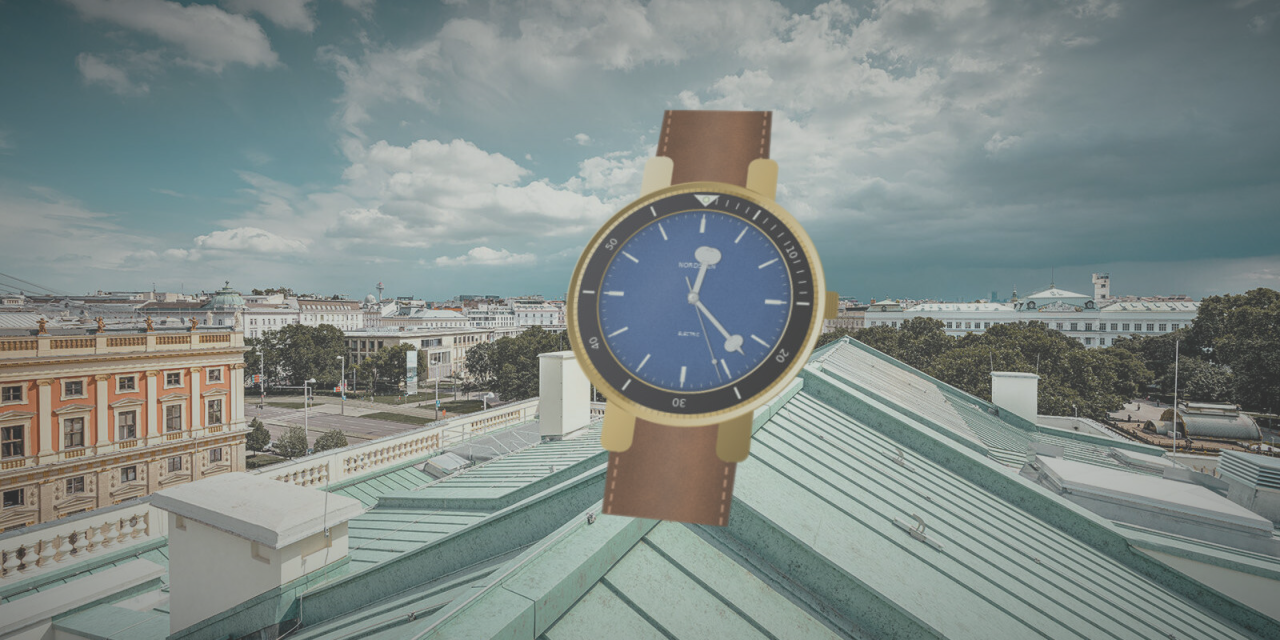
12:22:26
